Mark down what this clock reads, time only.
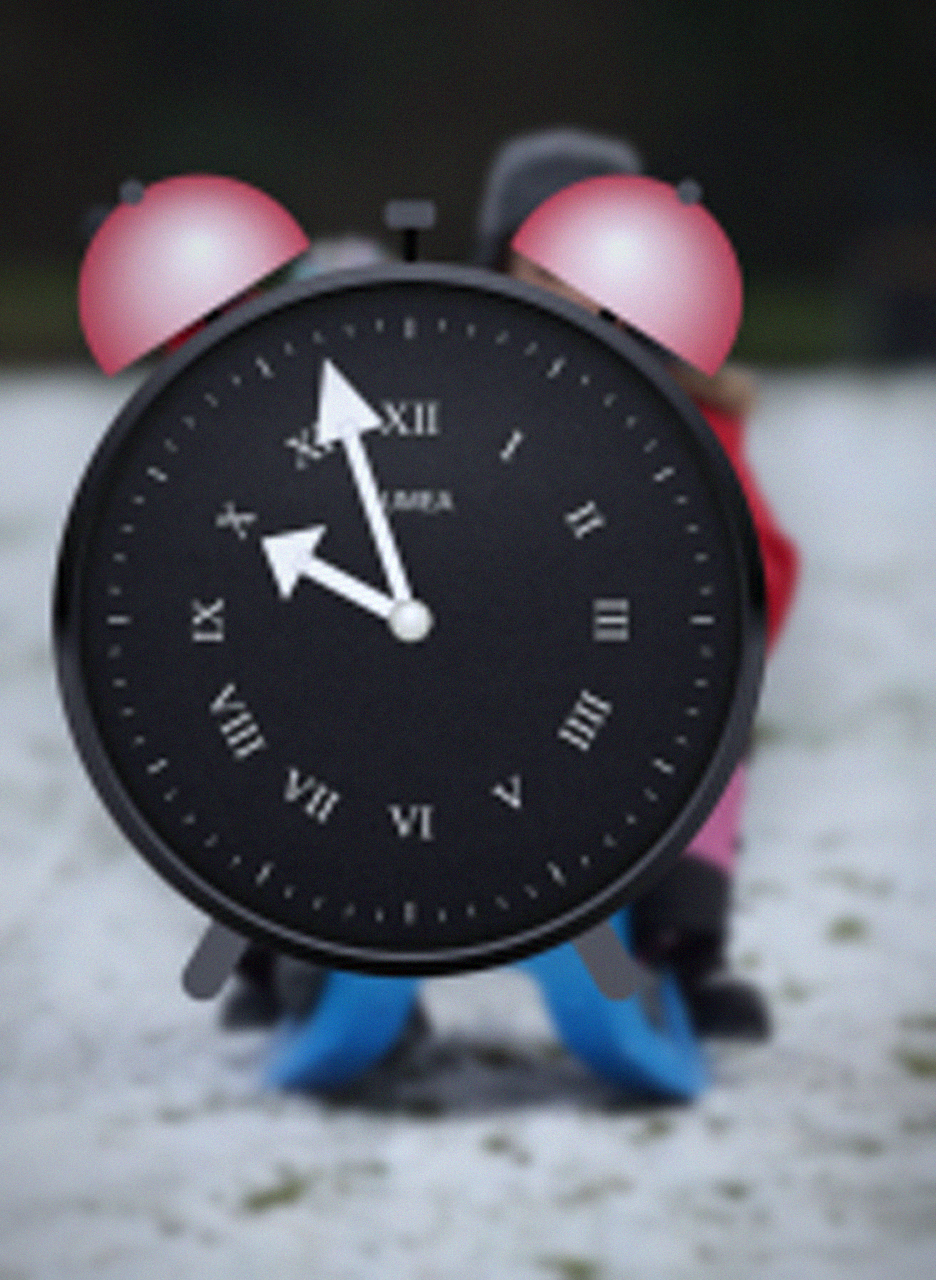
9:57
